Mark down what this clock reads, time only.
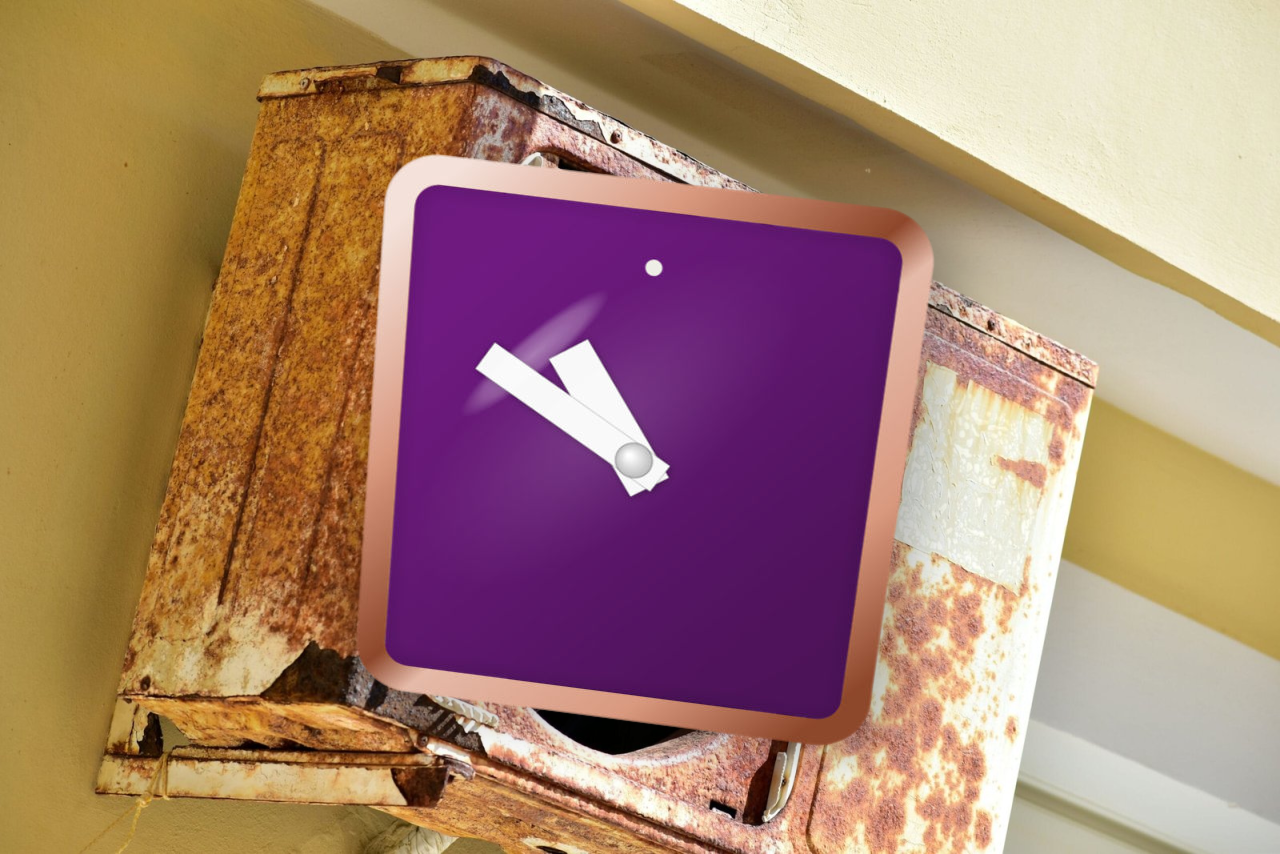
10:50
